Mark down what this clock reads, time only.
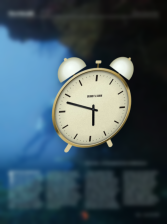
5:48
